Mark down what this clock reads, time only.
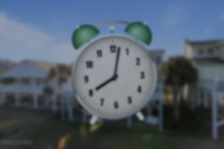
8:02
